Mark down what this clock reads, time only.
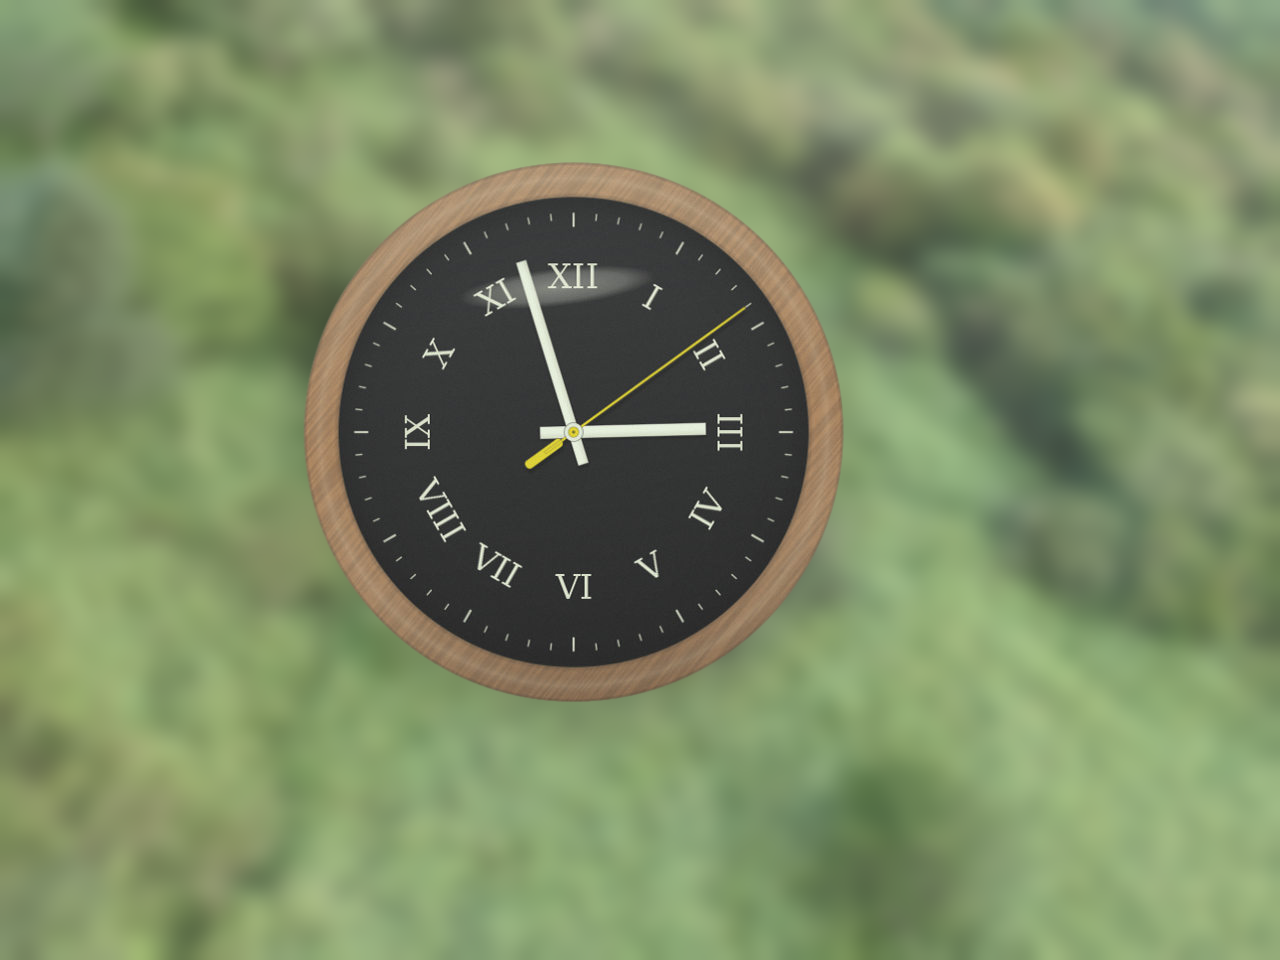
2:57:09
